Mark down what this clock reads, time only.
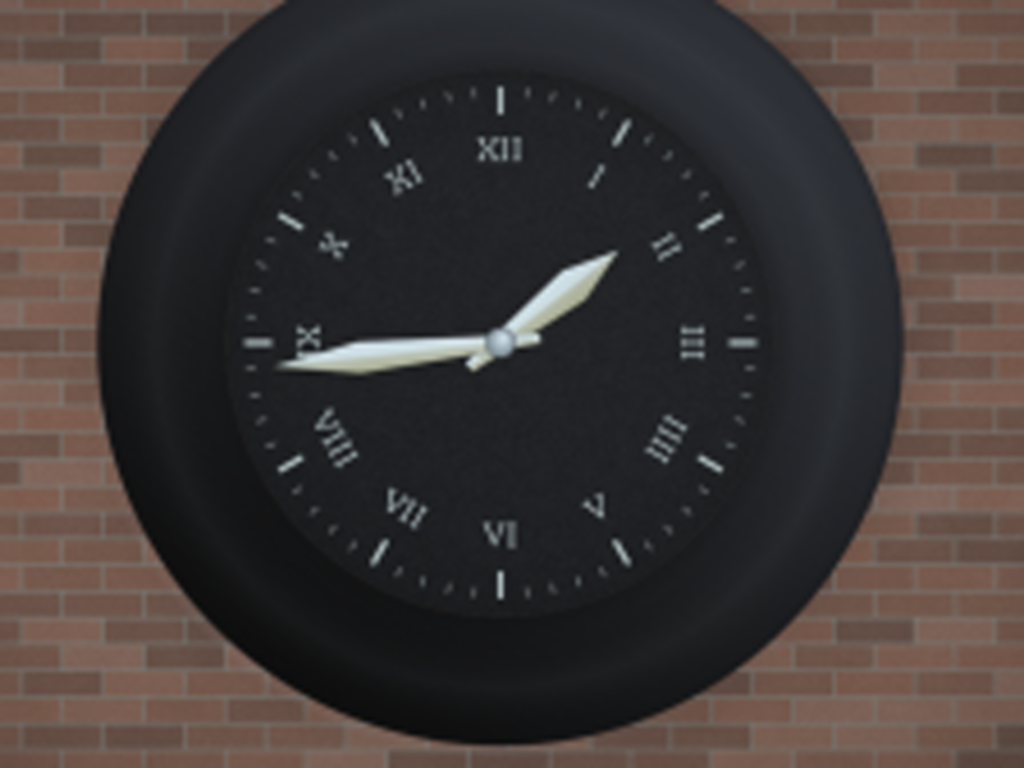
1:44
